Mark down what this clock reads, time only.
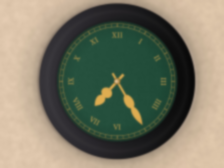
7:25
